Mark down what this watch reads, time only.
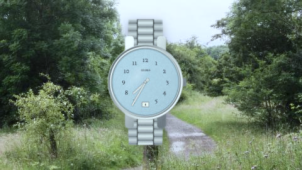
7:35
